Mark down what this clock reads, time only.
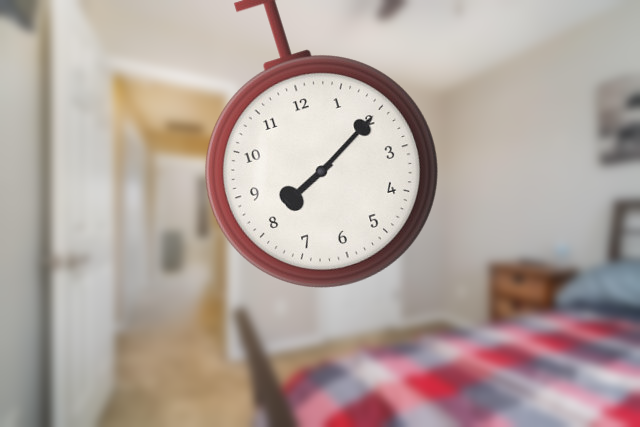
8:10
